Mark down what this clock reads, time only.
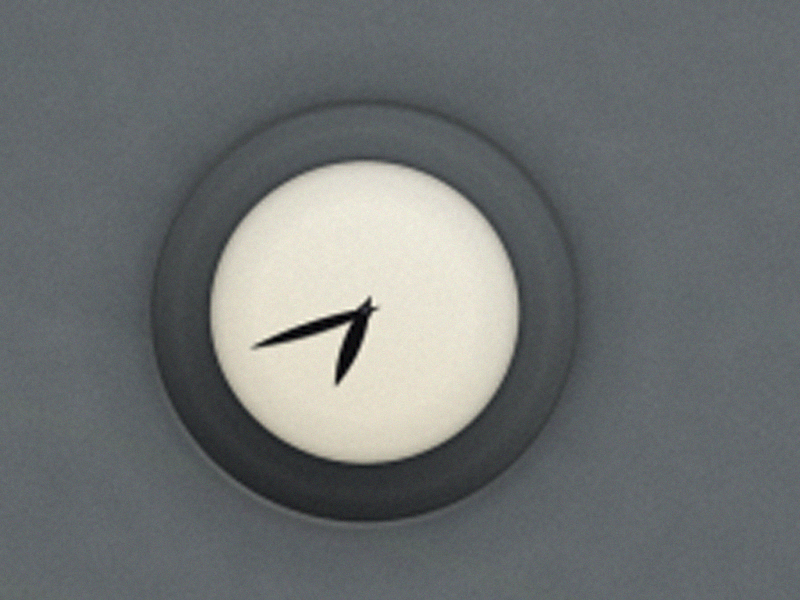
6:42
